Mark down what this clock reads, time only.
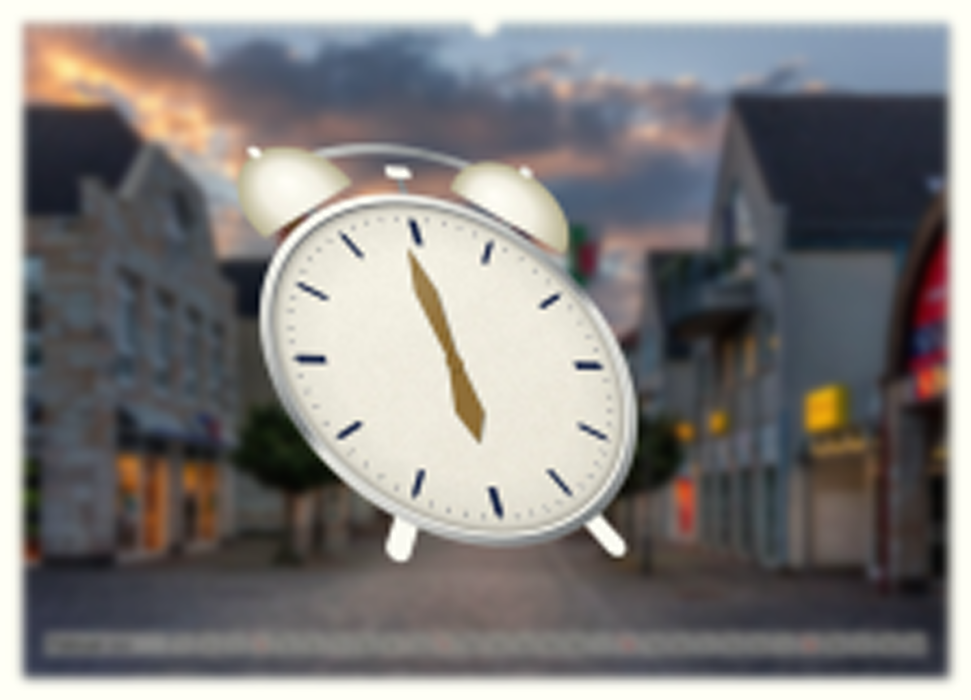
5:59
